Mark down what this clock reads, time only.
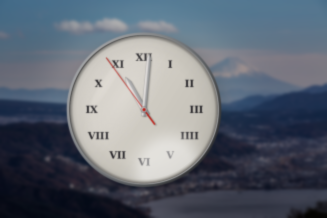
11:00:54
